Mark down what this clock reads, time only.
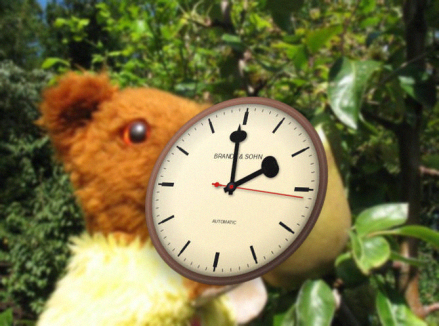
1:59:16
